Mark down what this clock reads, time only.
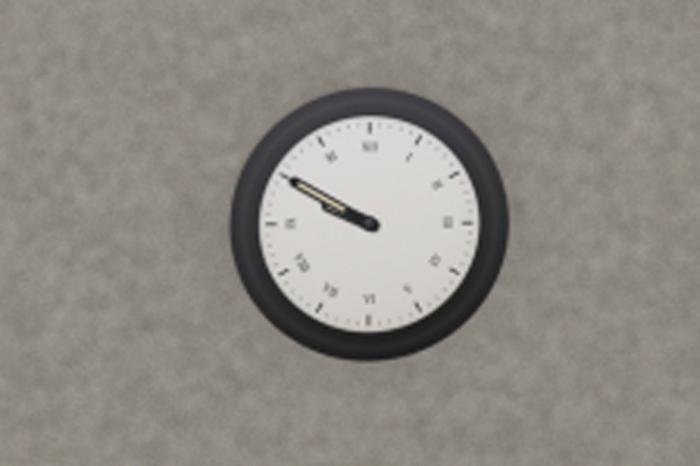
9:50
